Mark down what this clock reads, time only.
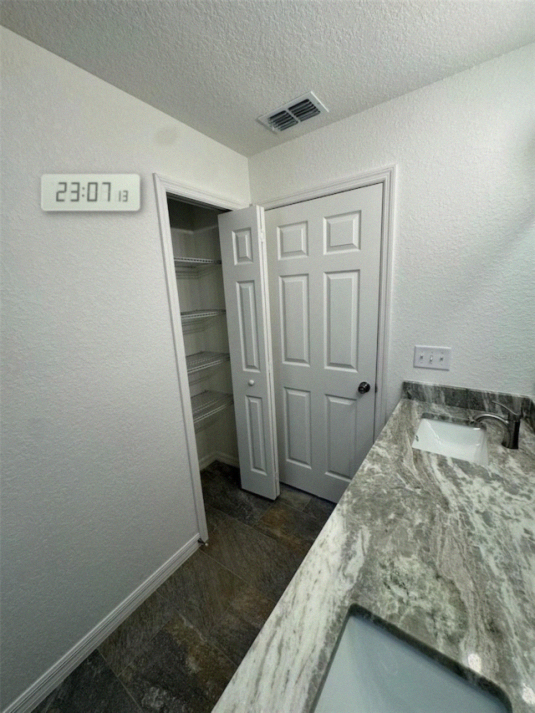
23:07:13
